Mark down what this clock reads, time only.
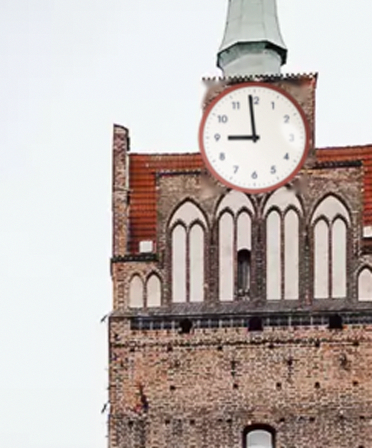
8:59
